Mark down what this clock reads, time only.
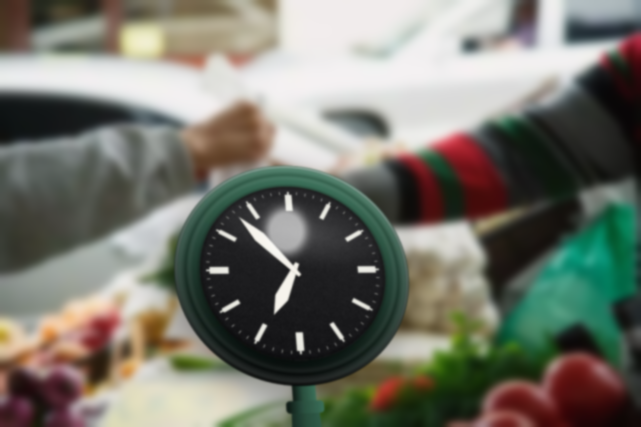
6:53
